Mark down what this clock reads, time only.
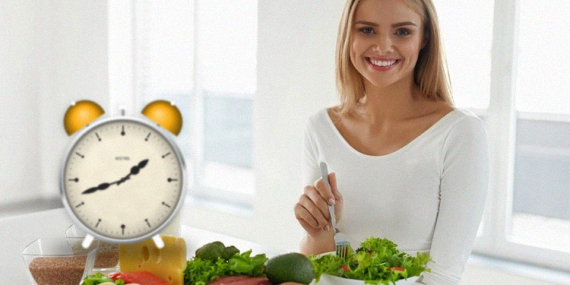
1:42
